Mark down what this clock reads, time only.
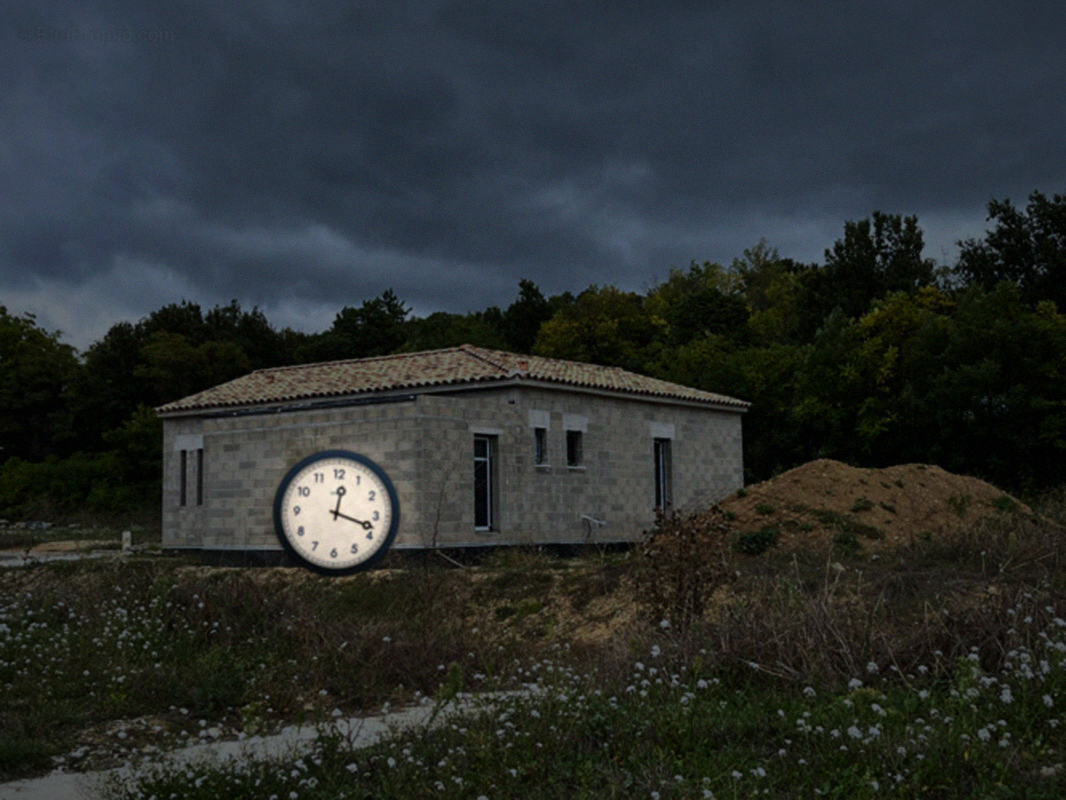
12:18
